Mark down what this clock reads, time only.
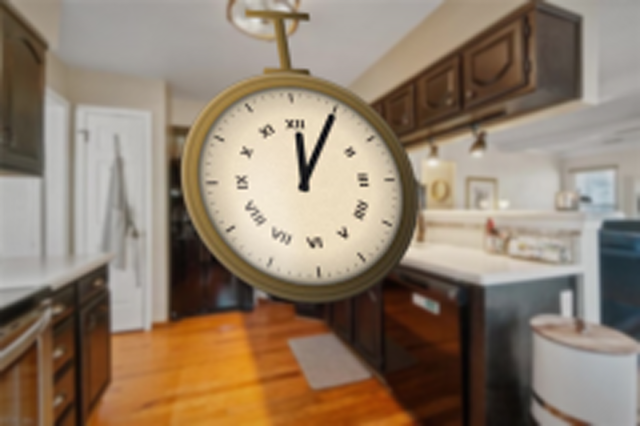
12:05
